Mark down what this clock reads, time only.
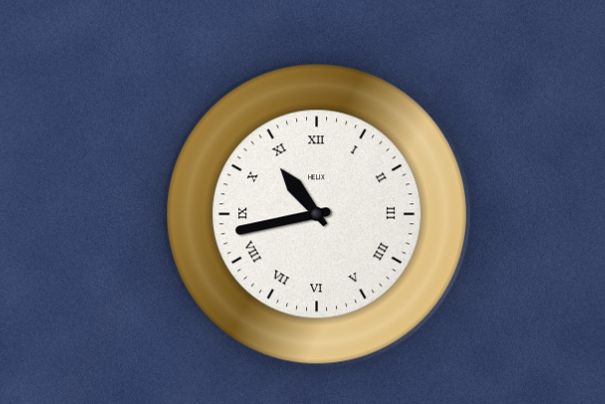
10:43
